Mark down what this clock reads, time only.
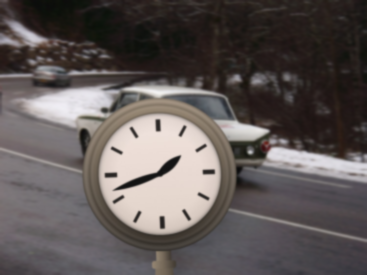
1:42
